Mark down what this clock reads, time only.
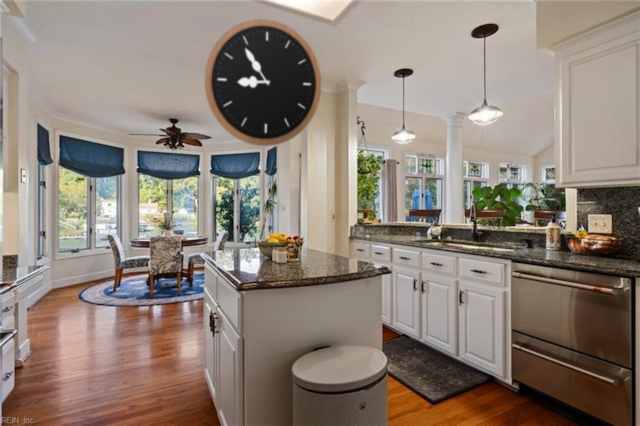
8:54
